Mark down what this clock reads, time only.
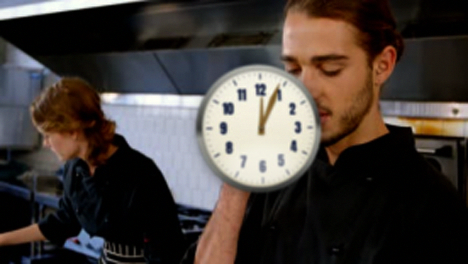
12:04
